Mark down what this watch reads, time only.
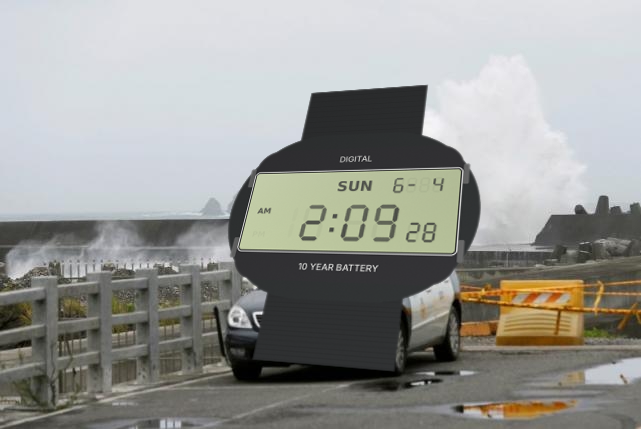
2:09:28
